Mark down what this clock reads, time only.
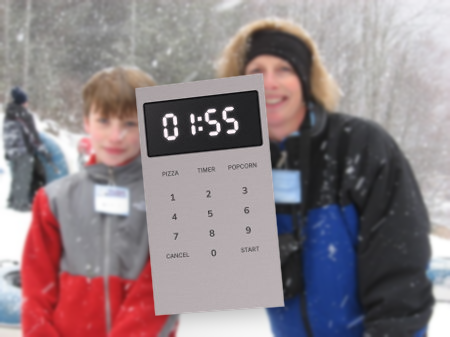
1:55
